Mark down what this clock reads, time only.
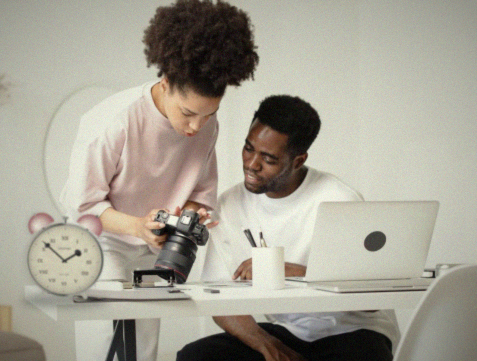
1:52
